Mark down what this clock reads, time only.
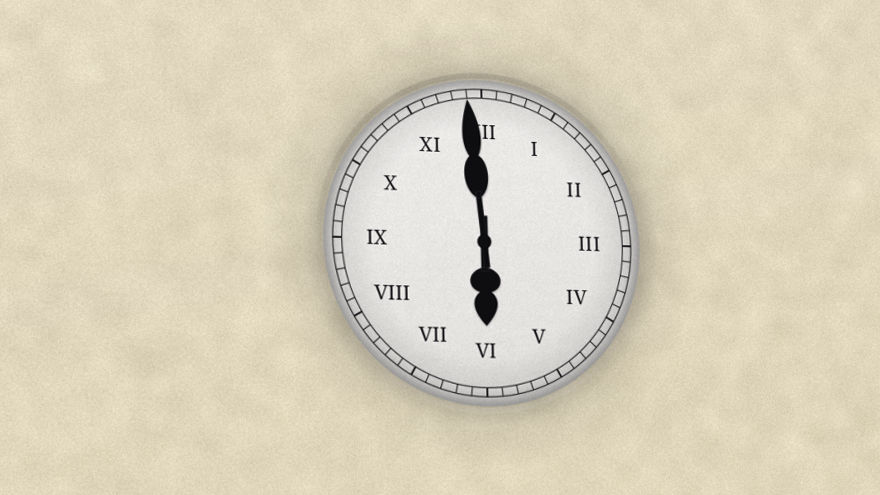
5:59
